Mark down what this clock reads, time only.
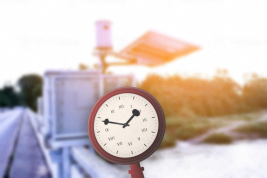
1:49
